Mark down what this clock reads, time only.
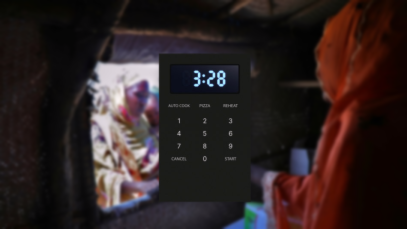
3:28
